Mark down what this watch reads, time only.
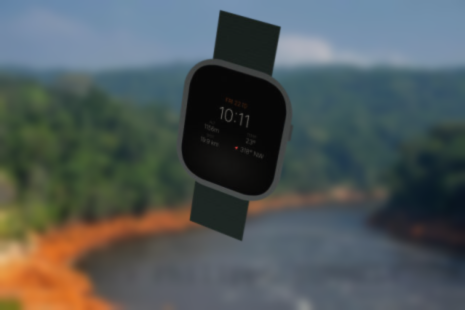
10:11
